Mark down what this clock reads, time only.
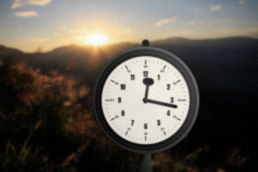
12:17
